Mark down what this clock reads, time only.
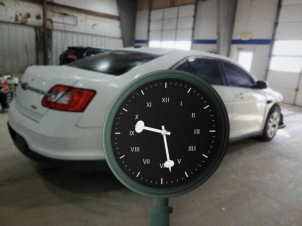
9:28
